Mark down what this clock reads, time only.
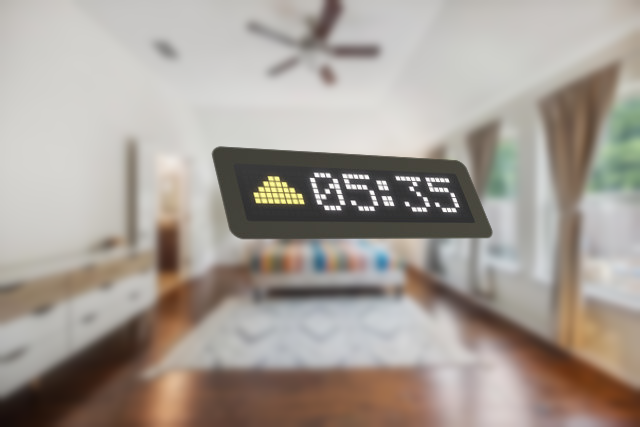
5:35
